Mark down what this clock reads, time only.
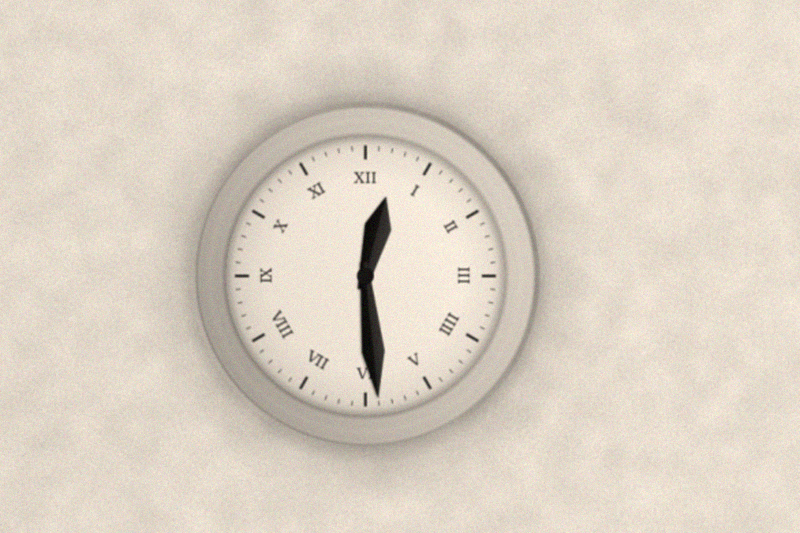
12:29
